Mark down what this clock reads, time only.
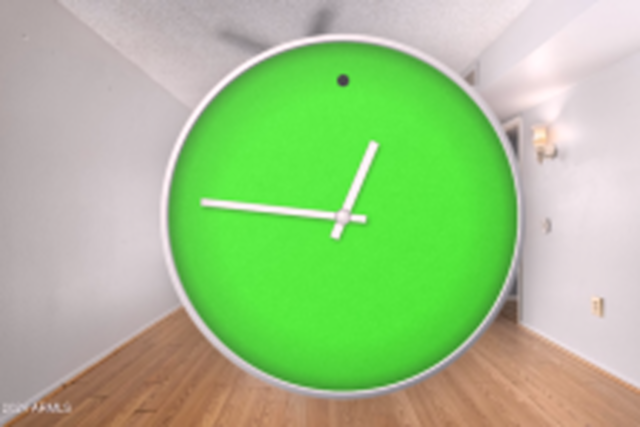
12:46
